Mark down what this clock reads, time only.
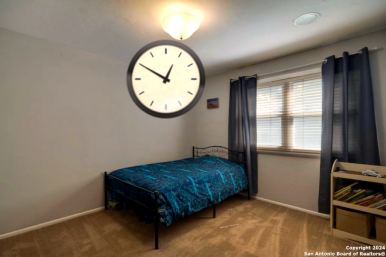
12:50
